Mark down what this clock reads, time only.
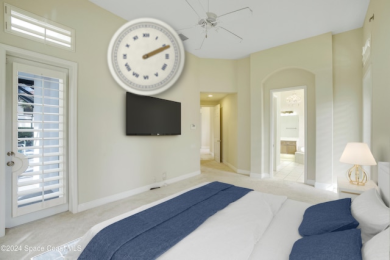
2:11
